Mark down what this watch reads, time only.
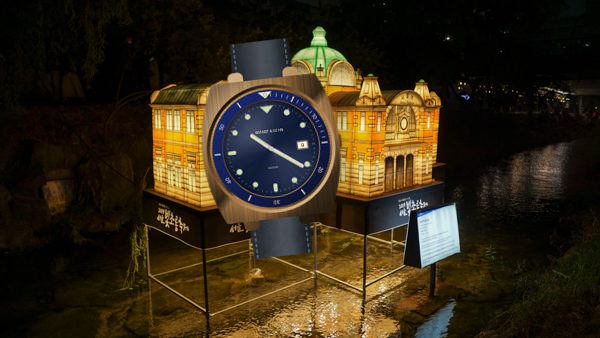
10:21
